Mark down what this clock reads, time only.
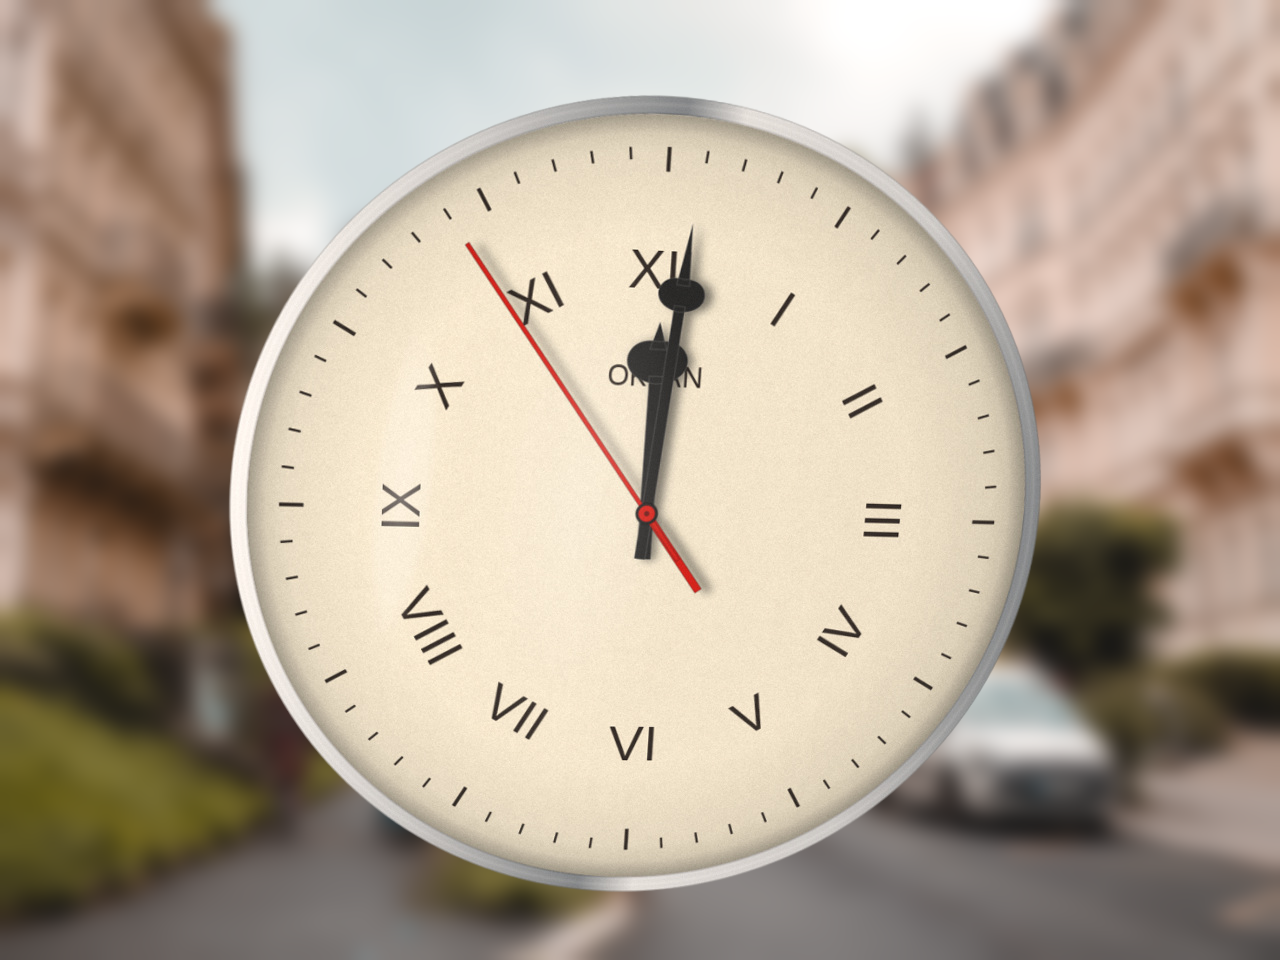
12:00:54
